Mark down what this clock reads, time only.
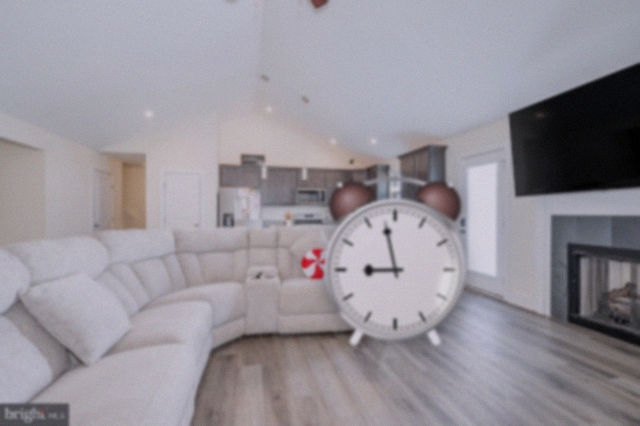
8:58
